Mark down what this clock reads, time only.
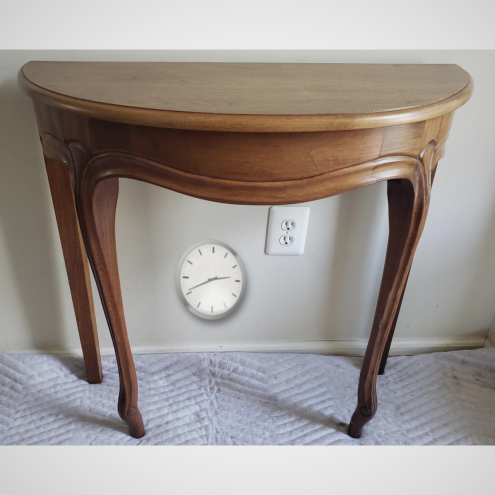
2:41
